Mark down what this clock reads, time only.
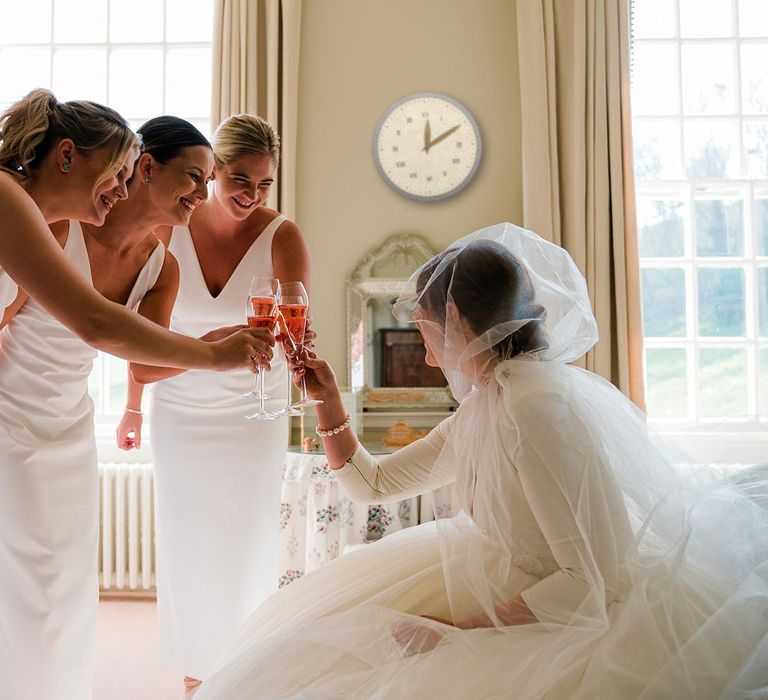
12:10
